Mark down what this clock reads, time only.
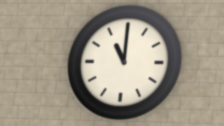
11:00
